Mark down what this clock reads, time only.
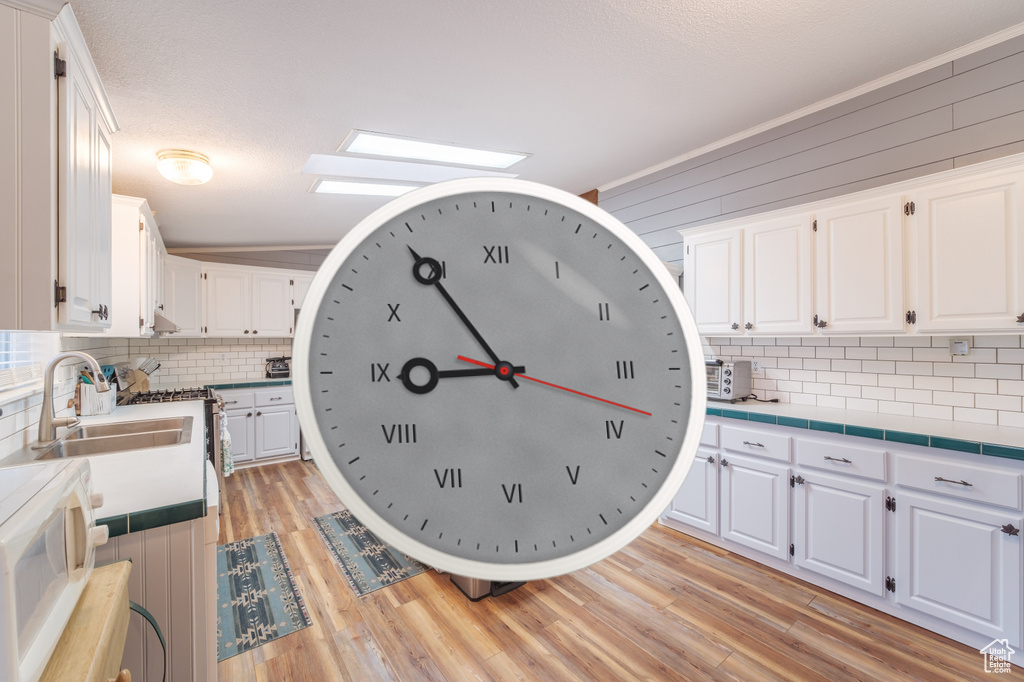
8:54:18
